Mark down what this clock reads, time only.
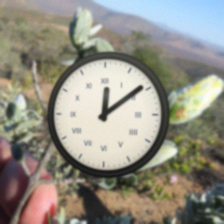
12:09
